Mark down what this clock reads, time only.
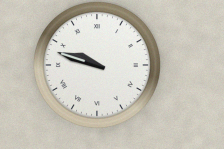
9:48
